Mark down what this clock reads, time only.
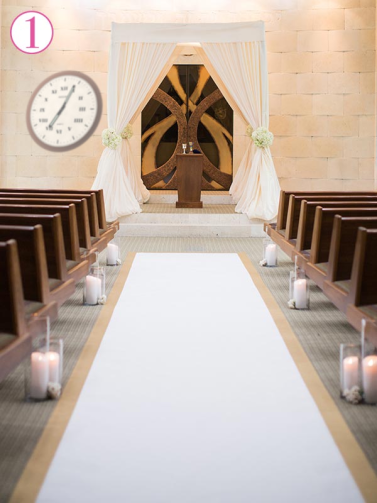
7:04
